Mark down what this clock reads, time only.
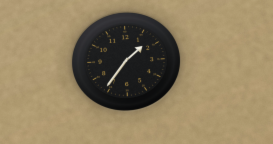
1:36
